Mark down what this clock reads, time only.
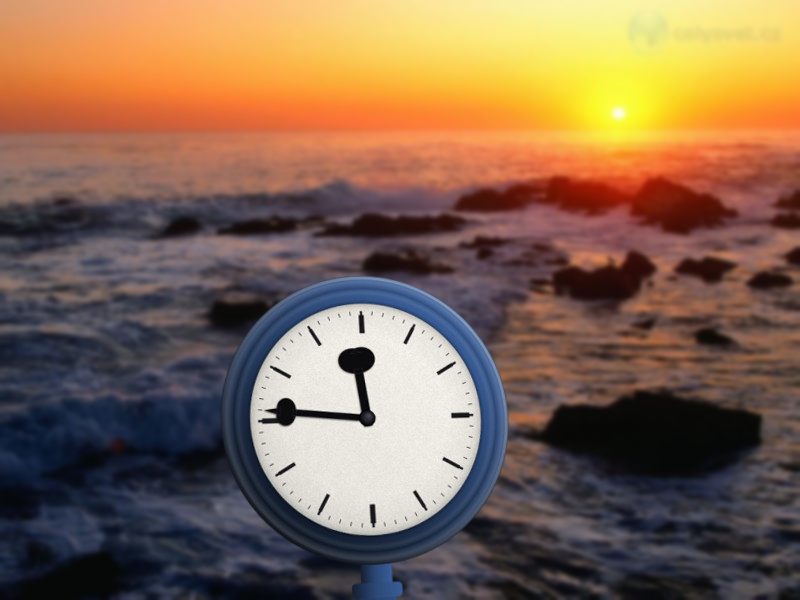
11:46
